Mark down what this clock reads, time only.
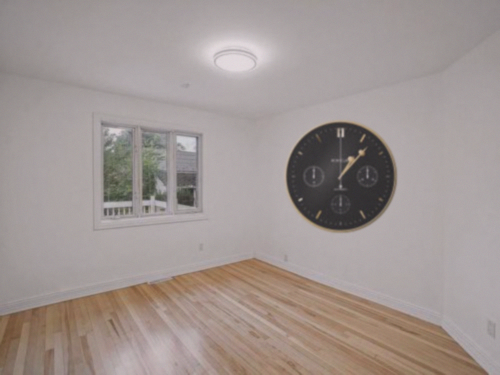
1:07
